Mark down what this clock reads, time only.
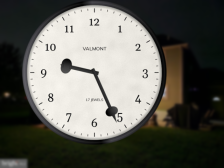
9:26
